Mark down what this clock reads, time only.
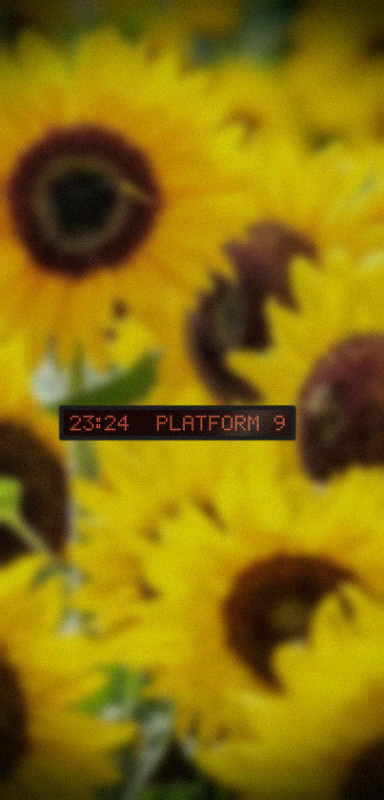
23:24
